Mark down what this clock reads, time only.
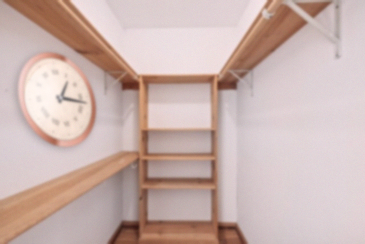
1:17
